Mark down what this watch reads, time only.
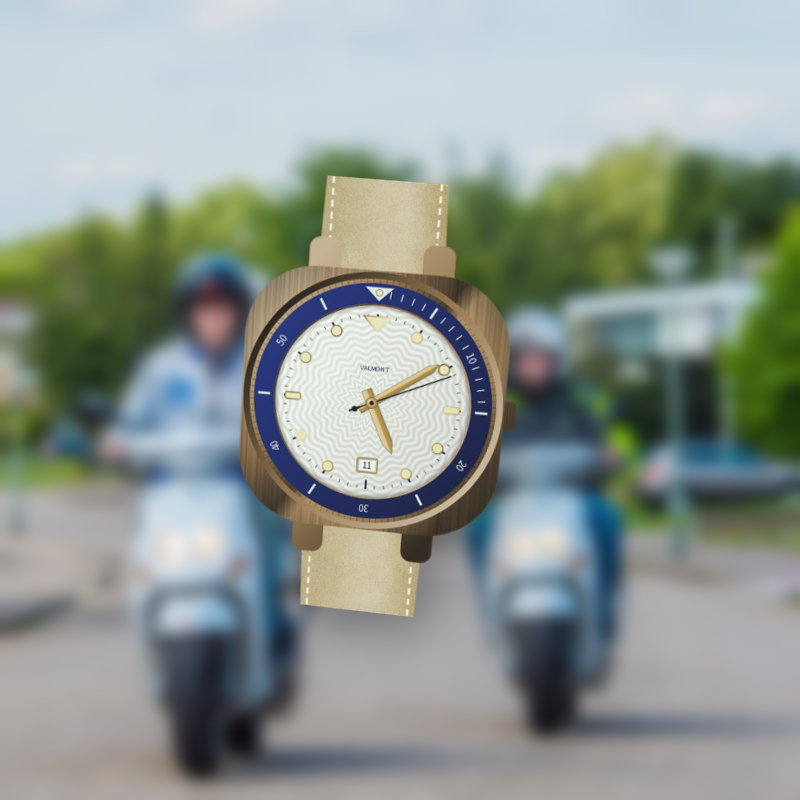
5:09:11
